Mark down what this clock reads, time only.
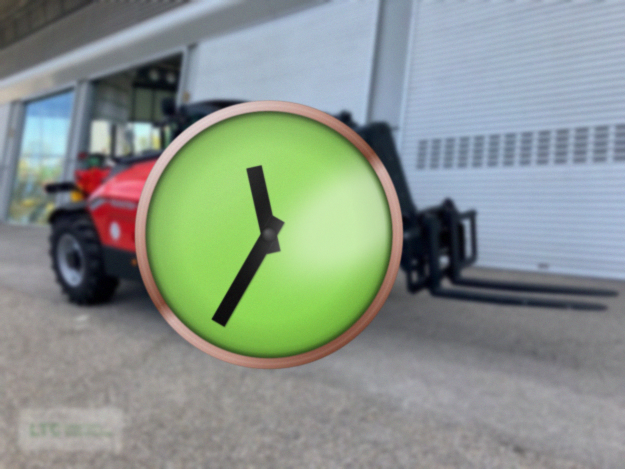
11:35
